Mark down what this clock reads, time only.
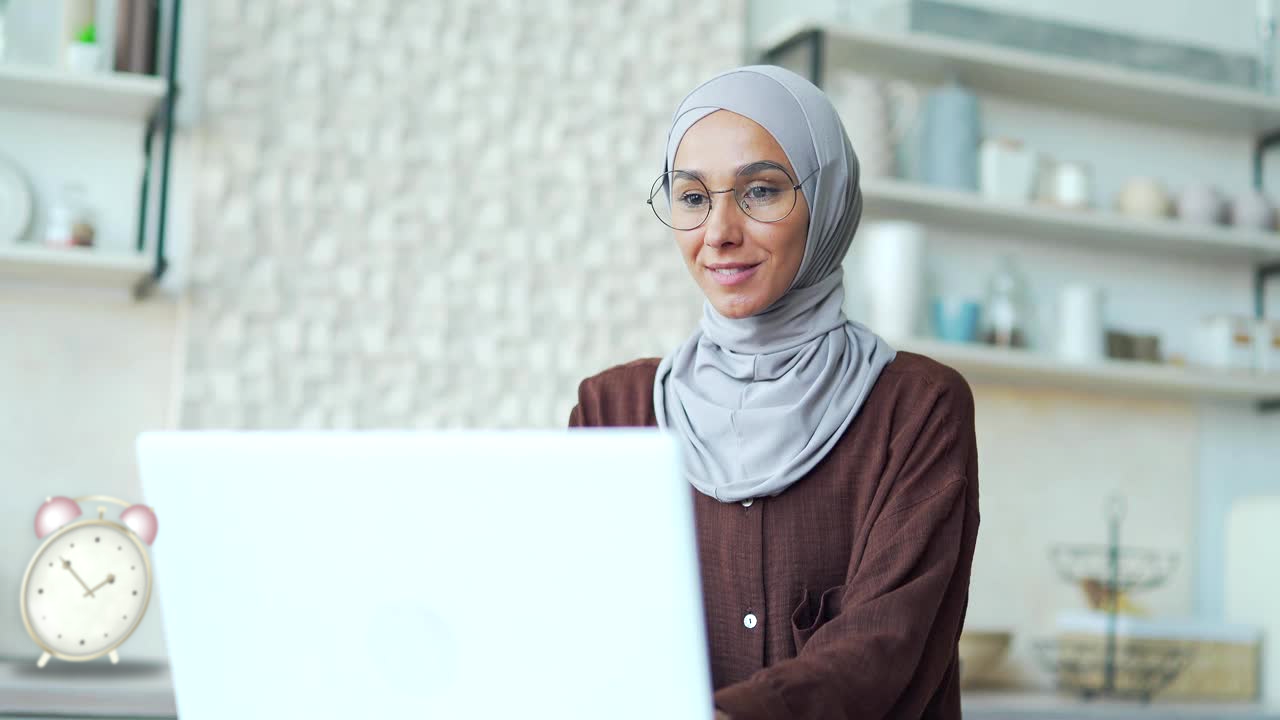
1:52
